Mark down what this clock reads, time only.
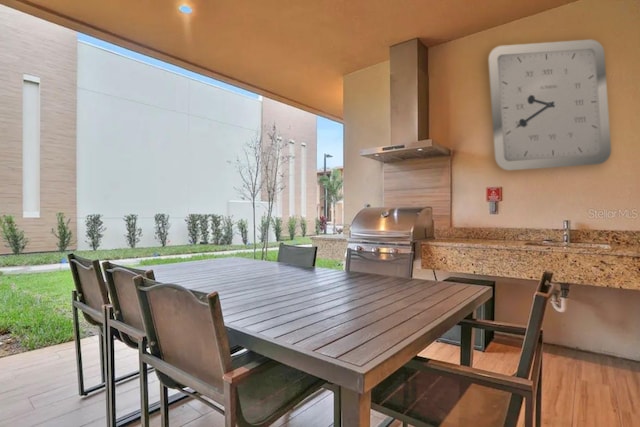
9:40
